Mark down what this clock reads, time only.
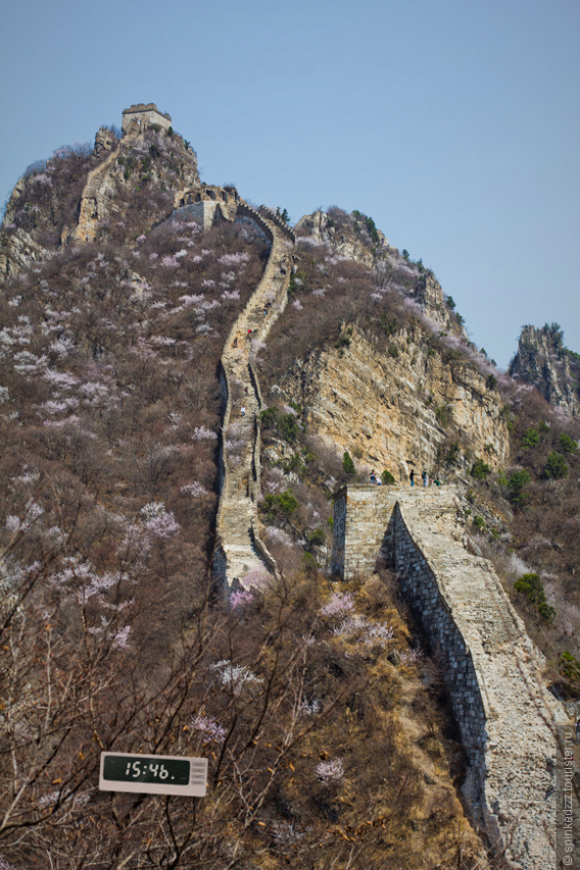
15:46
